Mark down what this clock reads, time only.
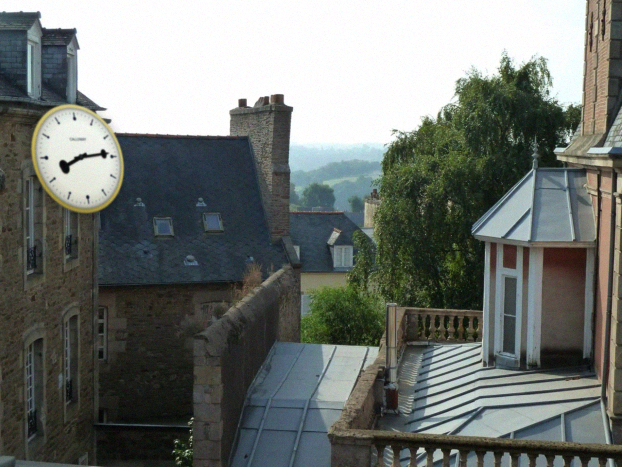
8:14
